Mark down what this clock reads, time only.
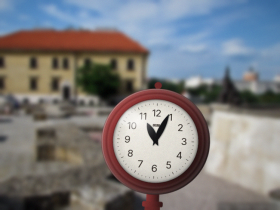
11:04
